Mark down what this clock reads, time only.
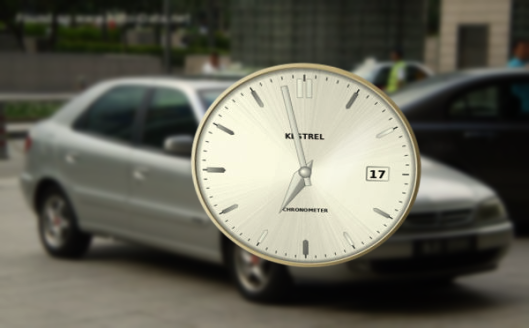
6:58
